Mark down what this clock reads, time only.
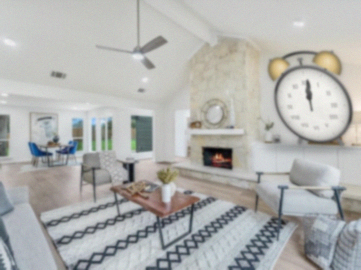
12:01
